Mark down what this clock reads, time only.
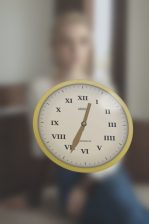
12:34
